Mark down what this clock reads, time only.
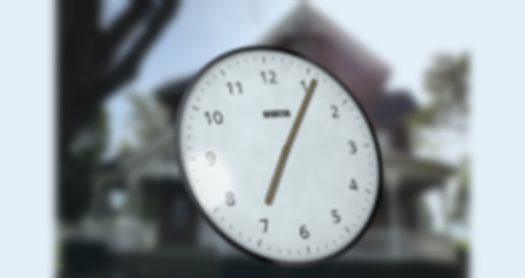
7:06
